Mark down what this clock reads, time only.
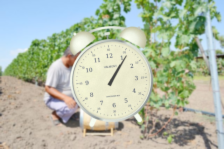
1:06
